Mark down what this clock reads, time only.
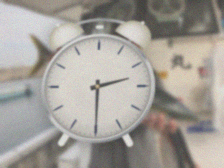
2:30
